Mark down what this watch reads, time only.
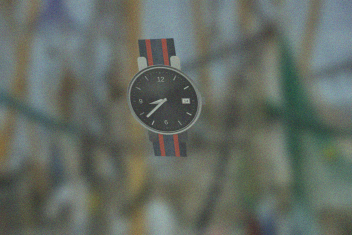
8:38
